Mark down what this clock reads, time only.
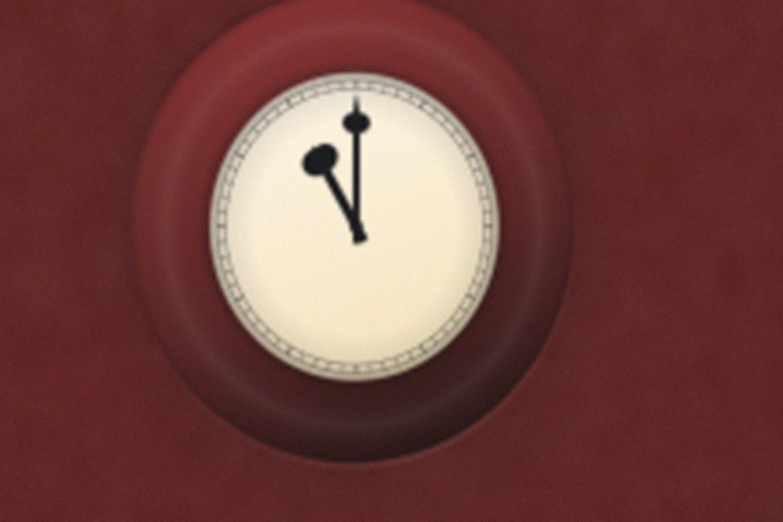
11:00
